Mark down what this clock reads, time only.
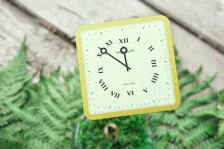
11:52
